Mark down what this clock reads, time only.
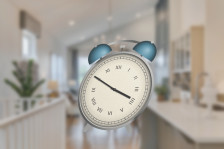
3:50
